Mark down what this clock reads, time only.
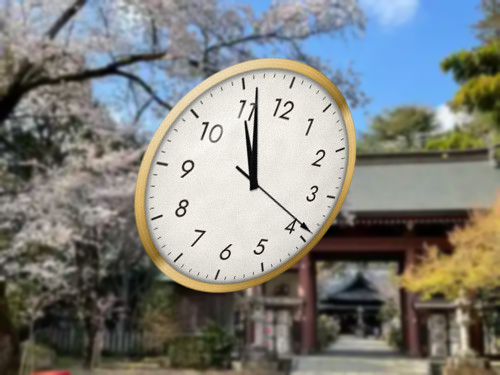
10:56:19
